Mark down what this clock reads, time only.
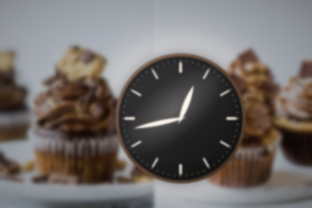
12:43
